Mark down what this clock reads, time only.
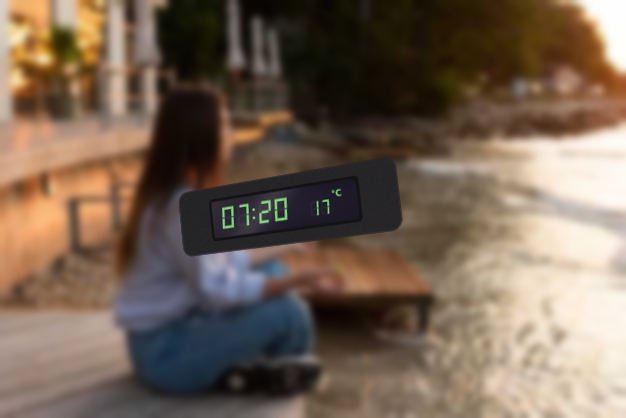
7:20
